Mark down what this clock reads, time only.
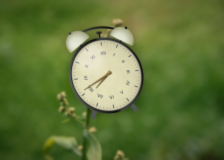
7:41
